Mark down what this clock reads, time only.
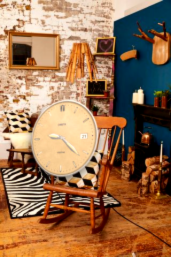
9:22
